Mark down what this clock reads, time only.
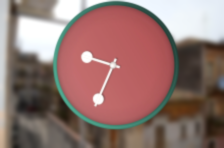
9:34
